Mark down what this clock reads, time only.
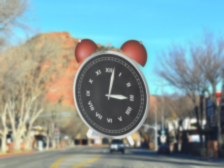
3:02
